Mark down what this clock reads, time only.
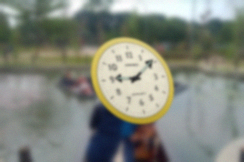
9:09
